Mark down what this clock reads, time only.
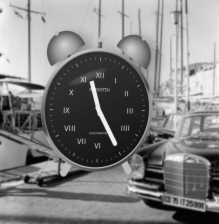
11:25
